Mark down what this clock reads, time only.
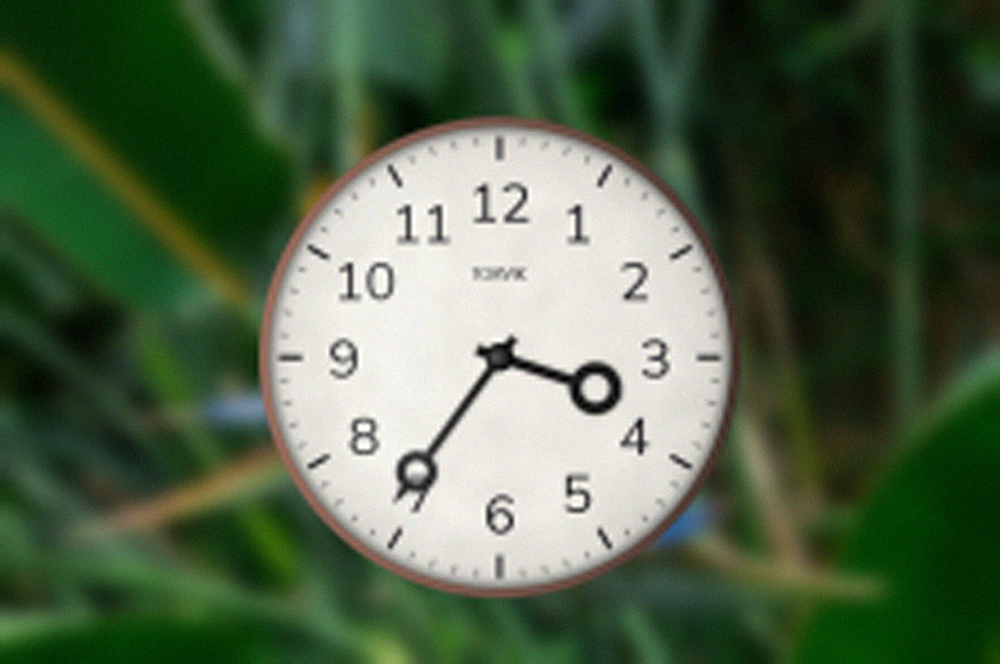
3:36
